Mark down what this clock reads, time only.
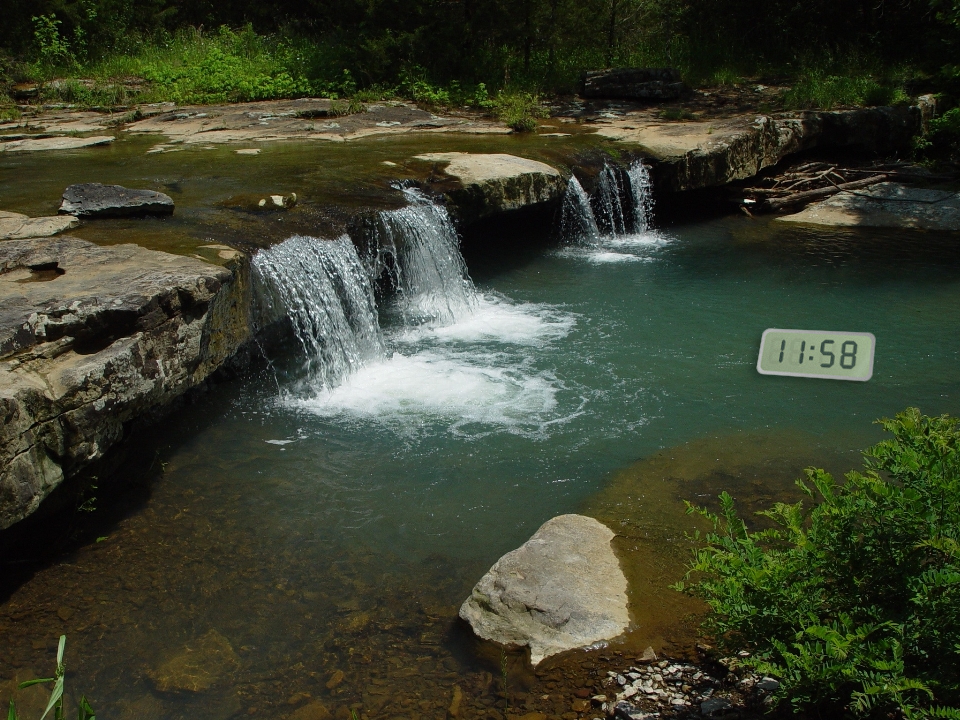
11:58
